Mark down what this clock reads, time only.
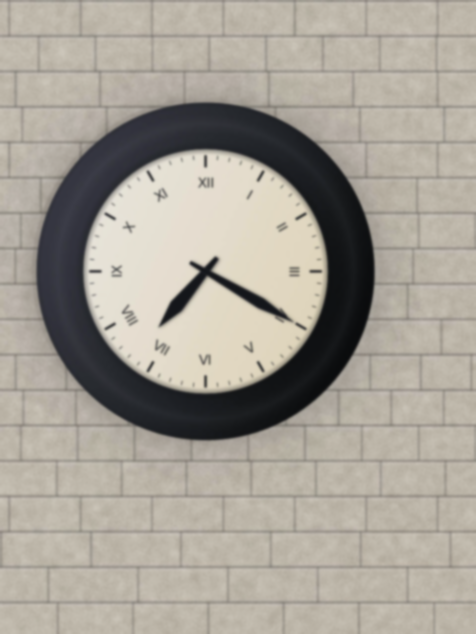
7:20
